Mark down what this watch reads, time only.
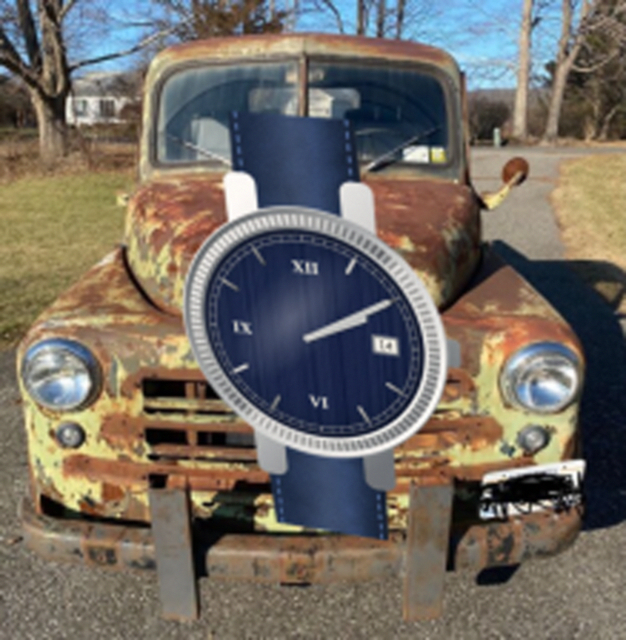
2:10
